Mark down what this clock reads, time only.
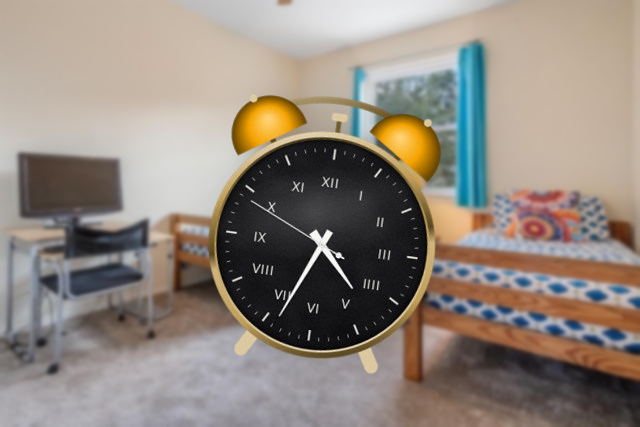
4:33:49
